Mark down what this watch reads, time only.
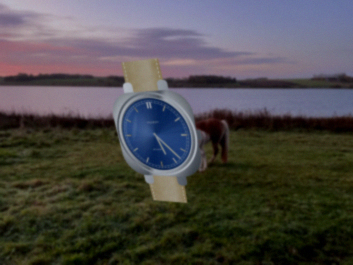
5:23
